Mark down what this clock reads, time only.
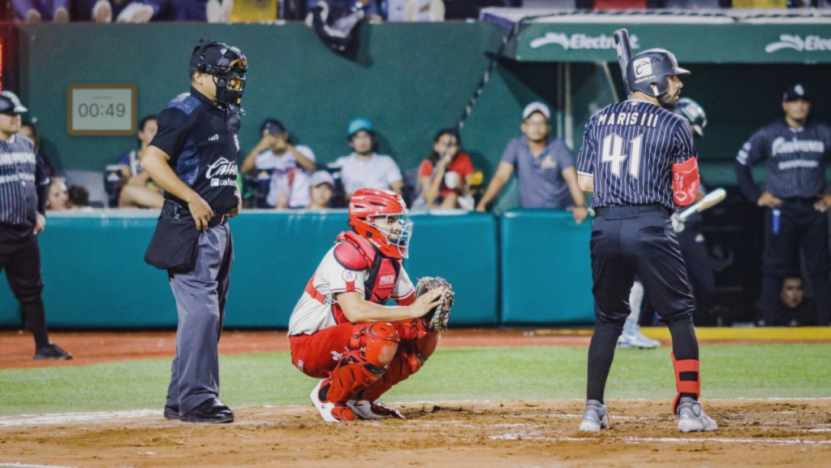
0:49
